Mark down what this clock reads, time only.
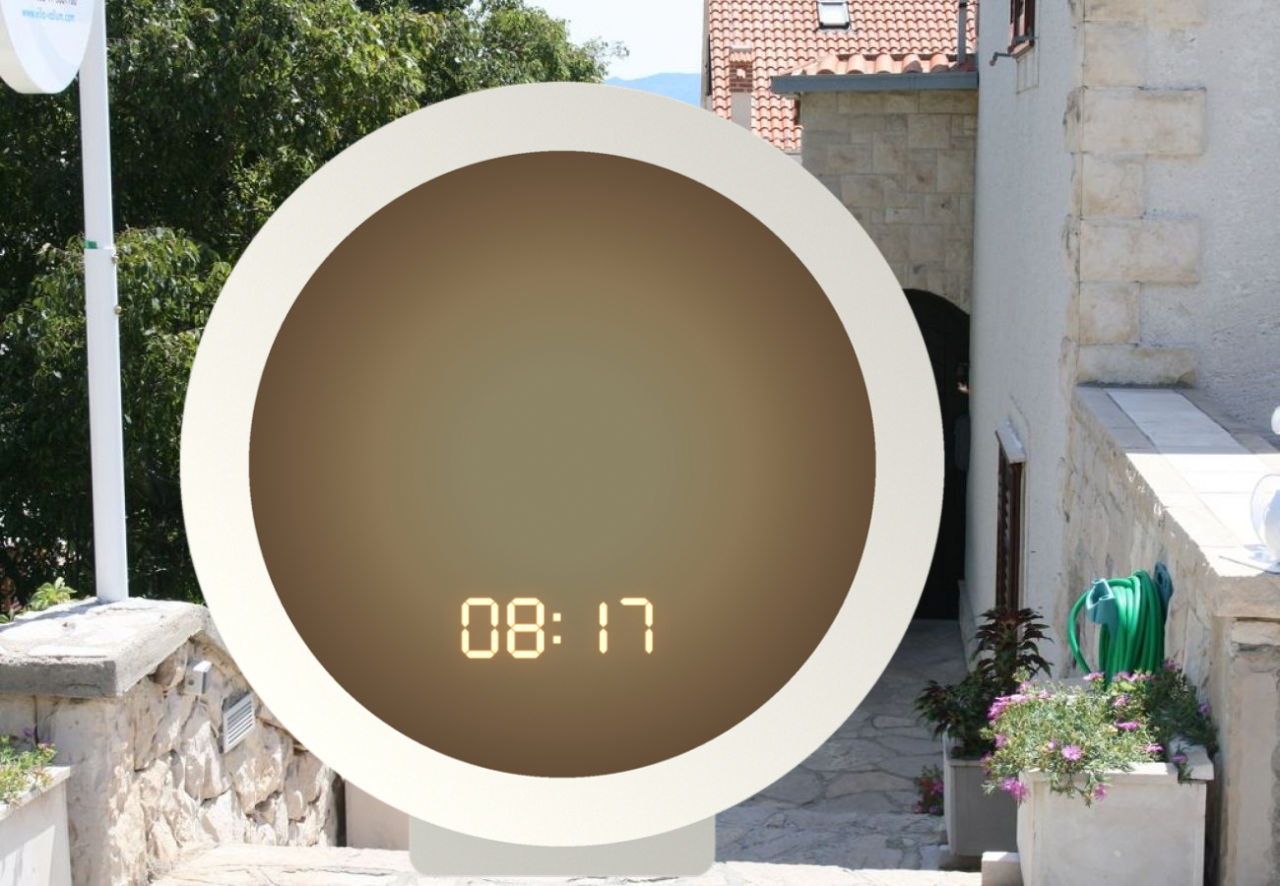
8:17
